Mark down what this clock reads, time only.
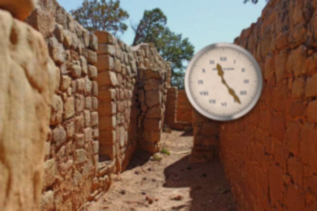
11:24
